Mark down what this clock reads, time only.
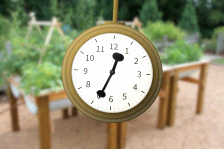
12:34
